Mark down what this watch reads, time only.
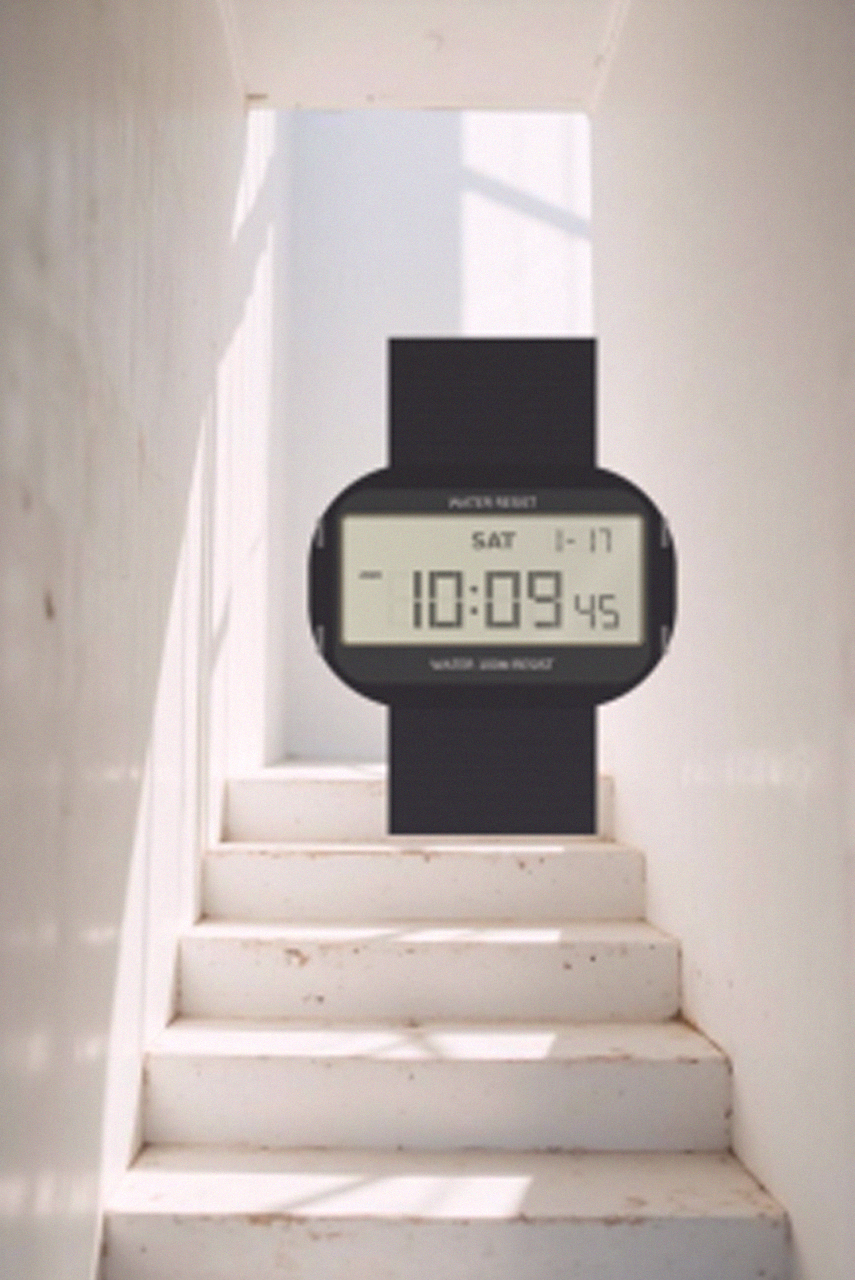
10:09:45
